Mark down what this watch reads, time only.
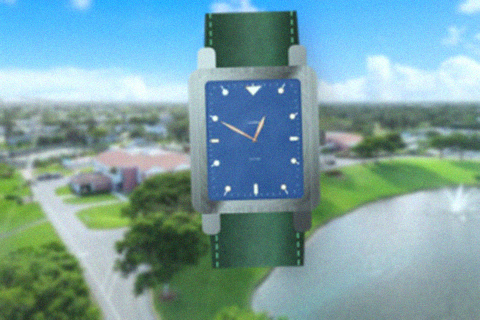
12:50
